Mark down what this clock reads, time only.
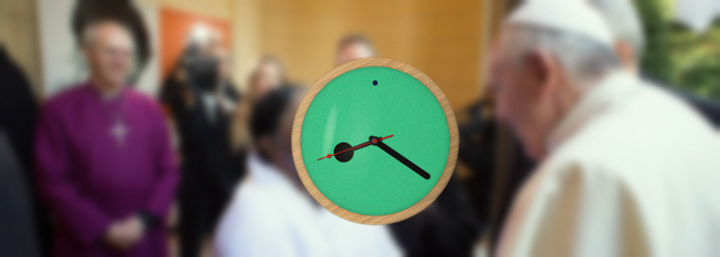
8:20:42
